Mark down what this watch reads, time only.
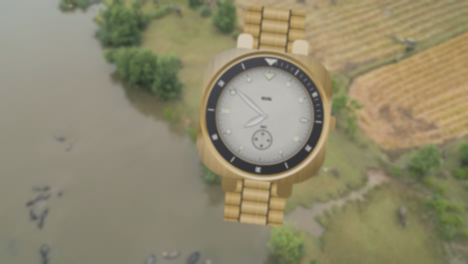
7:51
